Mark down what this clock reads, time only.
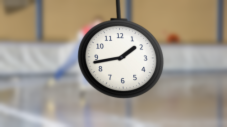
1:43
